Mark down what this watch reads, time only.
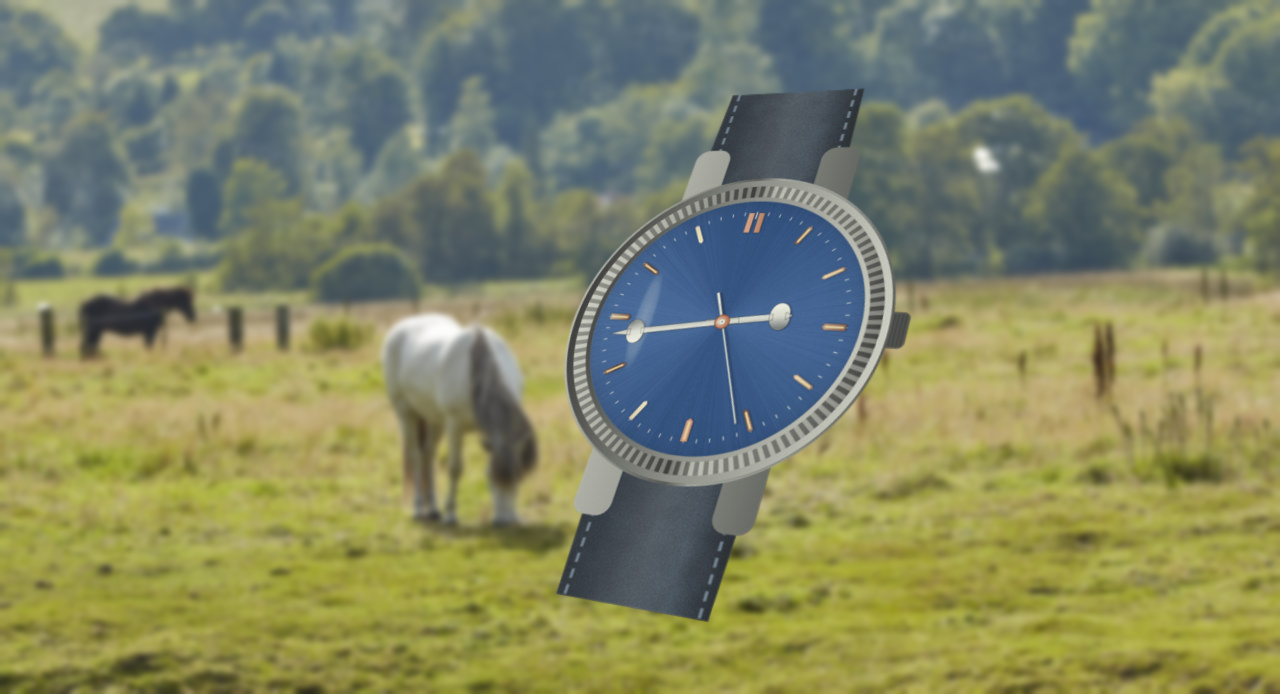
2:43:26
